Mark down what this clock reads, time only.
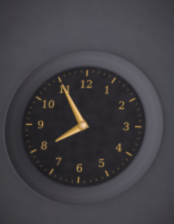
7:55
